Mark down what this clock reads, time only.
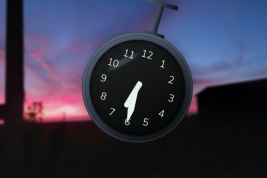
6:30
